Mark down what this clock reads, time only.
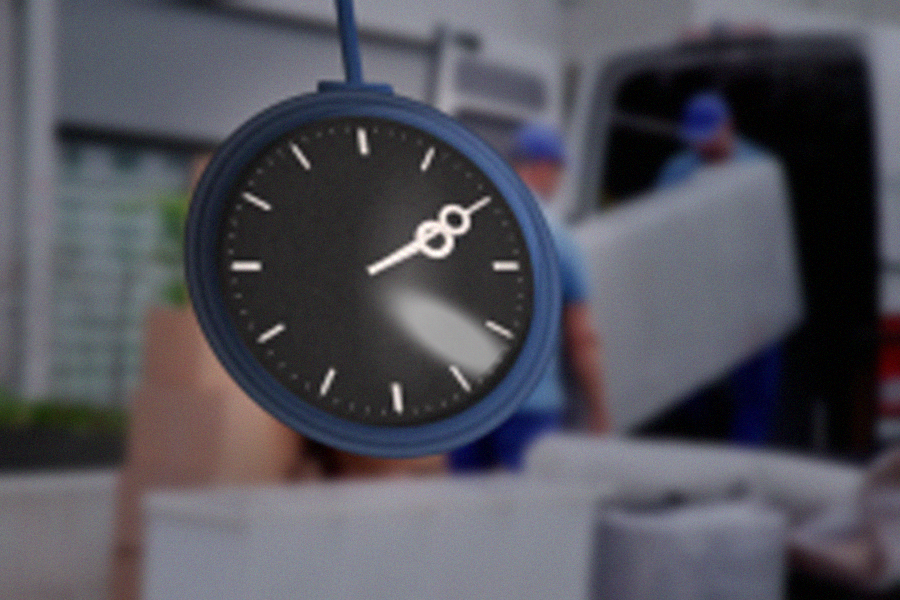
2:10
